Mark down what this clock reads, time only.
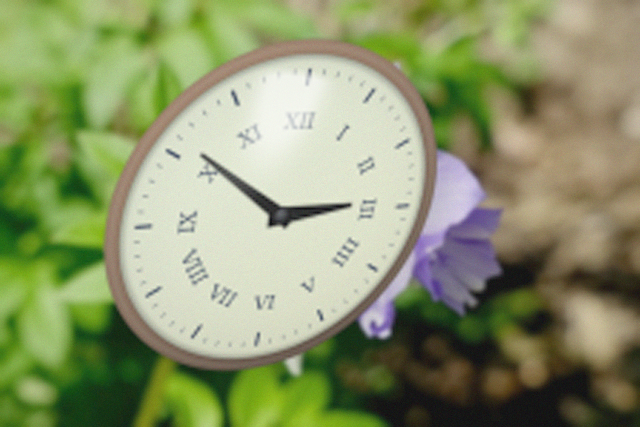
2:51
